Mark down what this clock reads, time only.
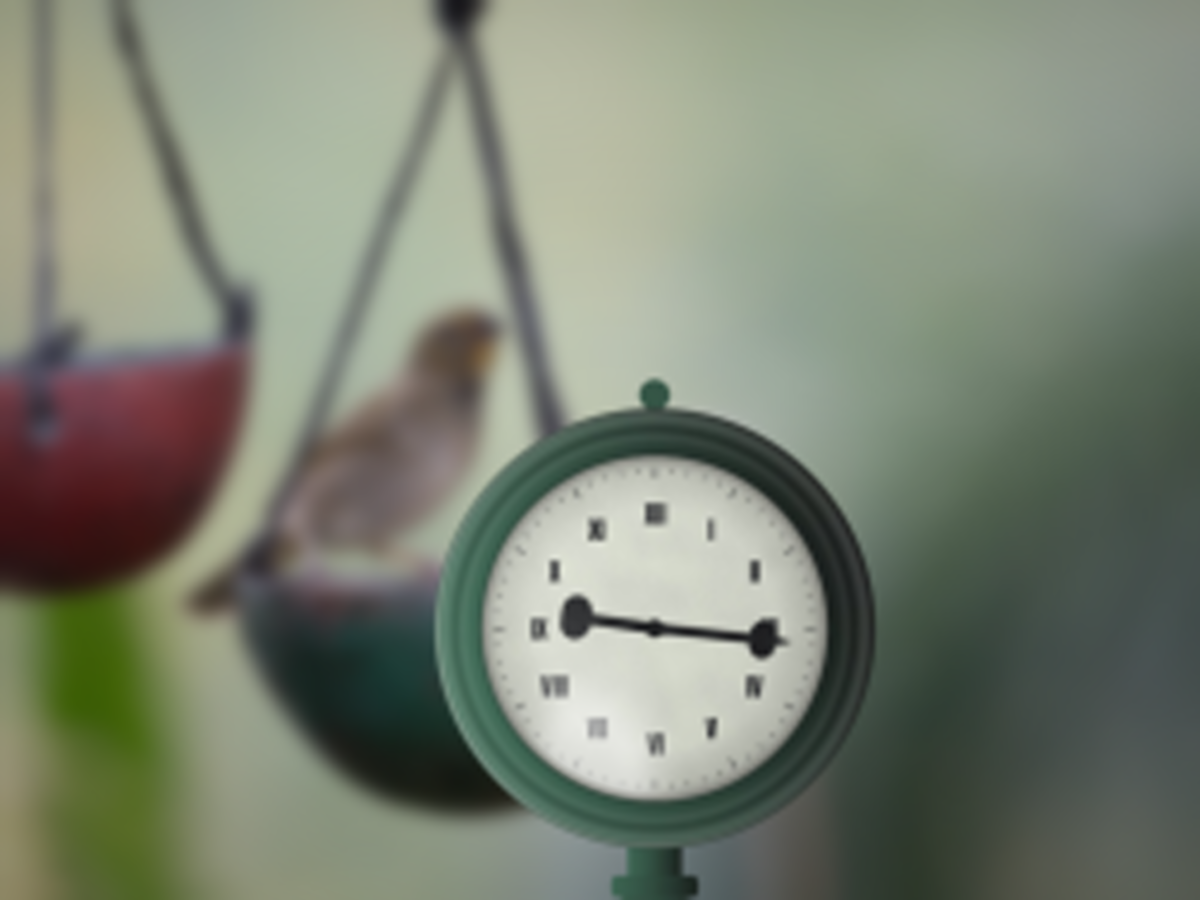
9:16
